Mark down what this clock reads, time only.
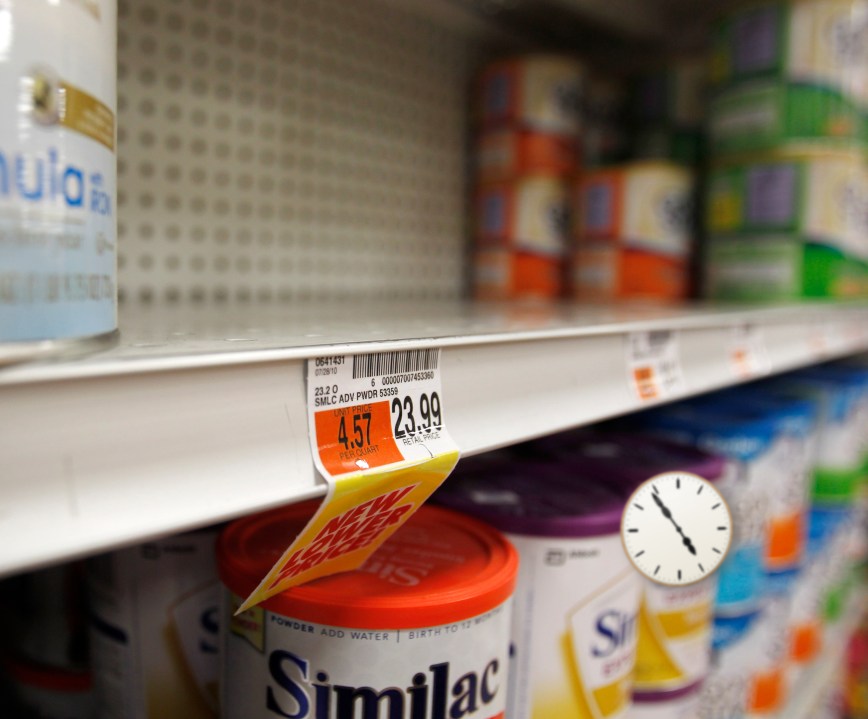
4:54
